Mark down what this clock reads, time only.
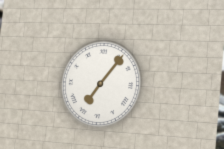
7:06
